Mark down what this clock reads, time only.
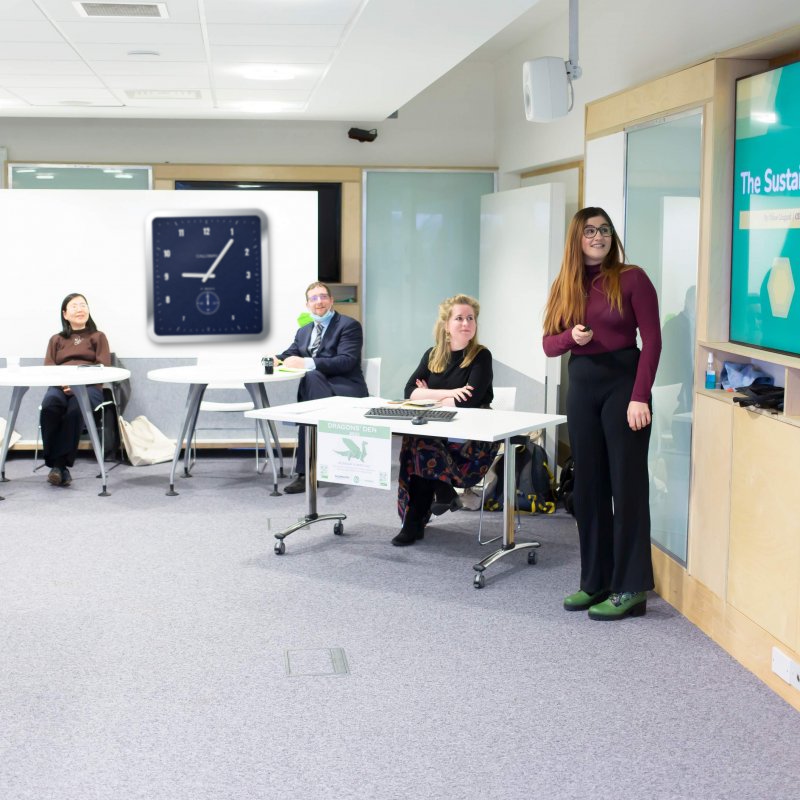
9:06
